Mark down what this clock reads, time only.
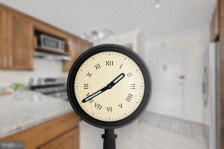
1:40
